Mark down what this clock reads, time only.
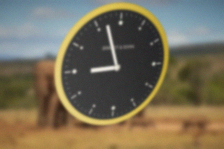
8:57
